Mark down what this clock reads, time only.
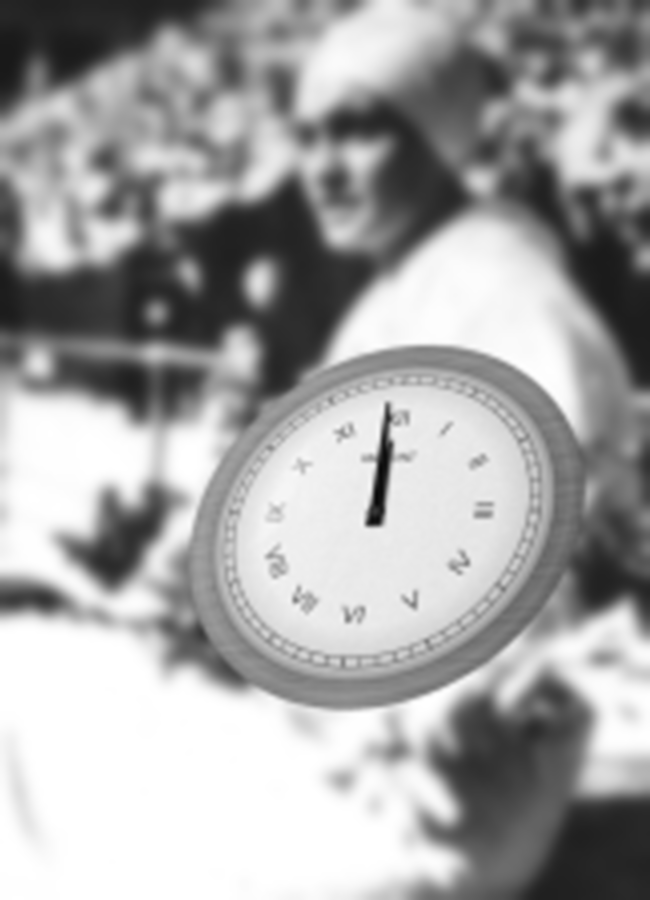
11:59
